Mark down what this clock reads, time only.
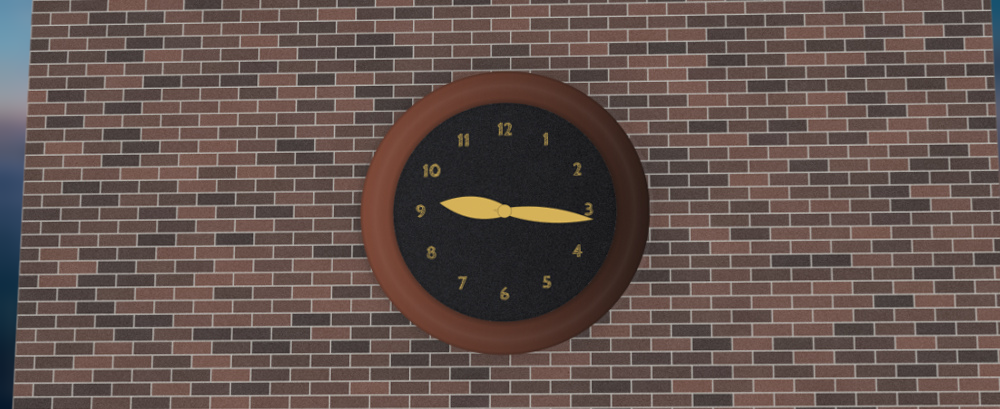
9:16
